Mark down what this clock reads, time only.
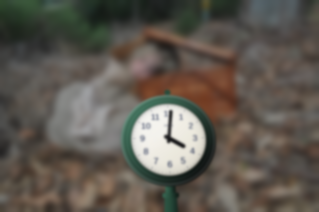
4:01
